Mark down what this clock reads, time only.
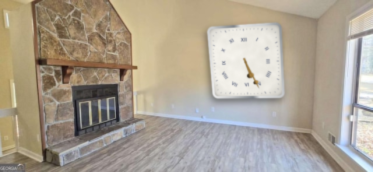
5:26
